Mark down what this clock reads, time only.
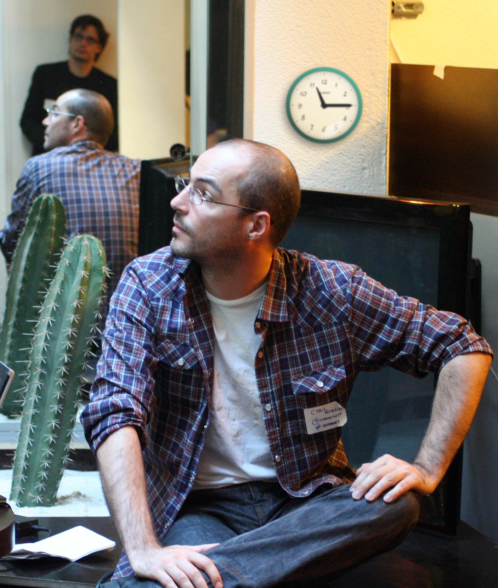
11:15
